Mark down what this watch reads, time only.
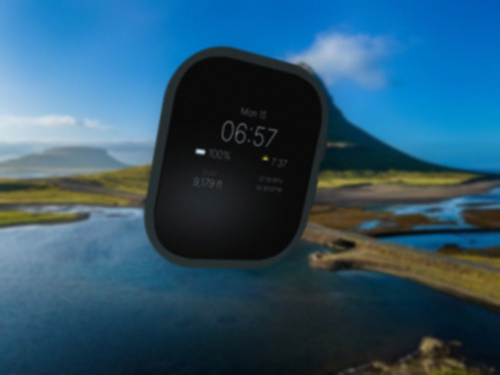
6:57
